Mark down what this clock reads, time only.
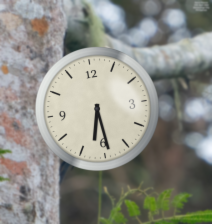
6:29
